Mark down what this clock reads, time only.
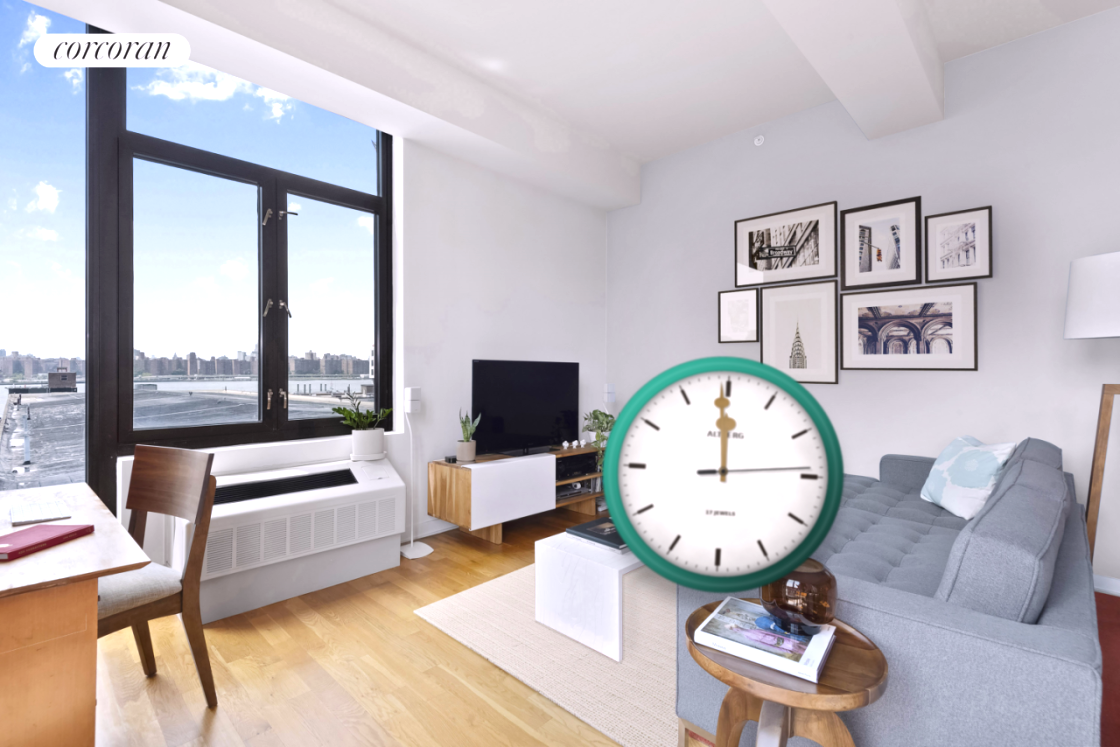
11:59:14
